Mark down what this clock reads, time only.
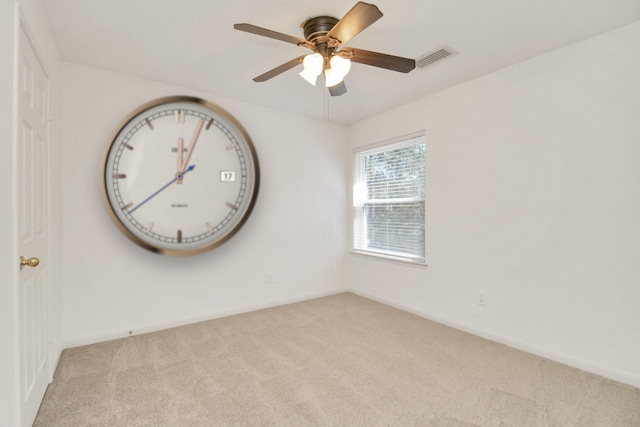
12:03:39
